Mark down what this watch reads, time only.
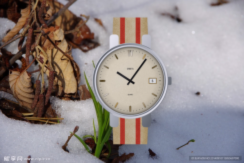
10:06
